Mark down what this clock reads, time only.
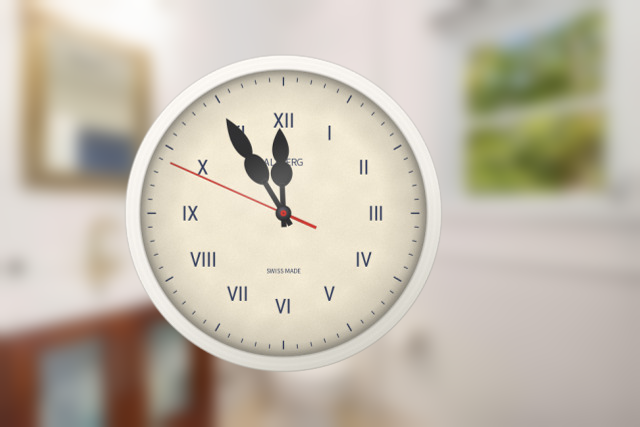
11:54:49
